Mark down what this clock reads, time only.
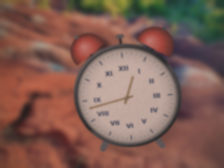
12:43
